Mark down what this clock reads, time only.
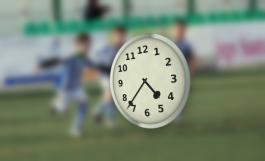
4:37
